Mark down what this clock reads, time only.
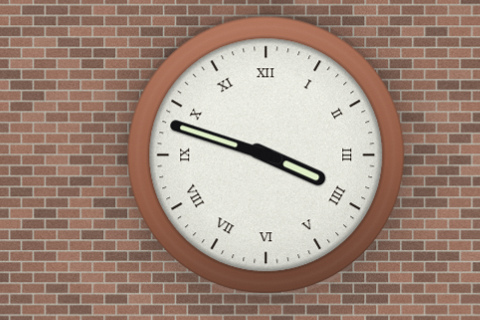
3:48
